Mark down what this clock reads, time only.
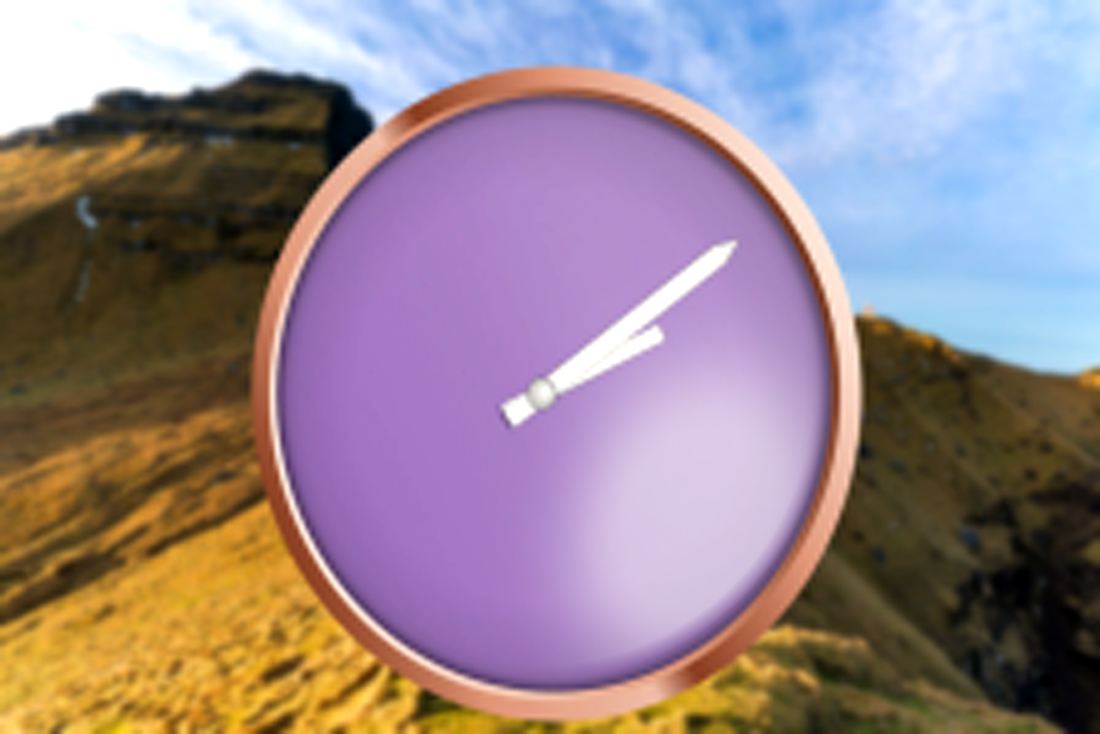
2:09
